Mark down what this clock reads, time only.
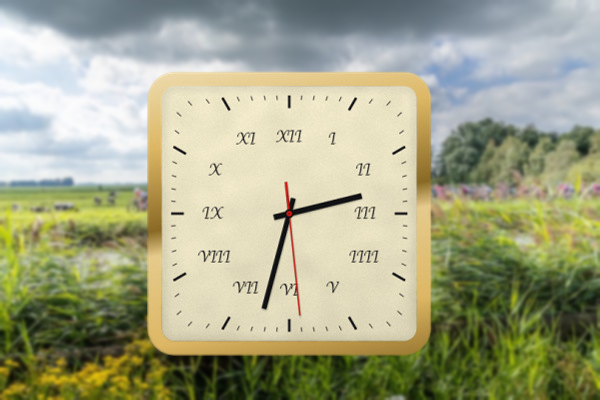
2:32:29
